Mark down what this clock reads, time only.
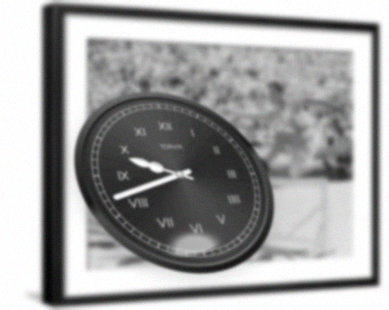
9:42
